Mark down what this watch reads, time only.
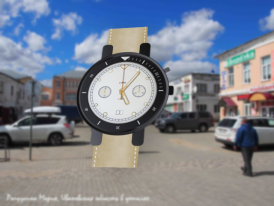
5:06
